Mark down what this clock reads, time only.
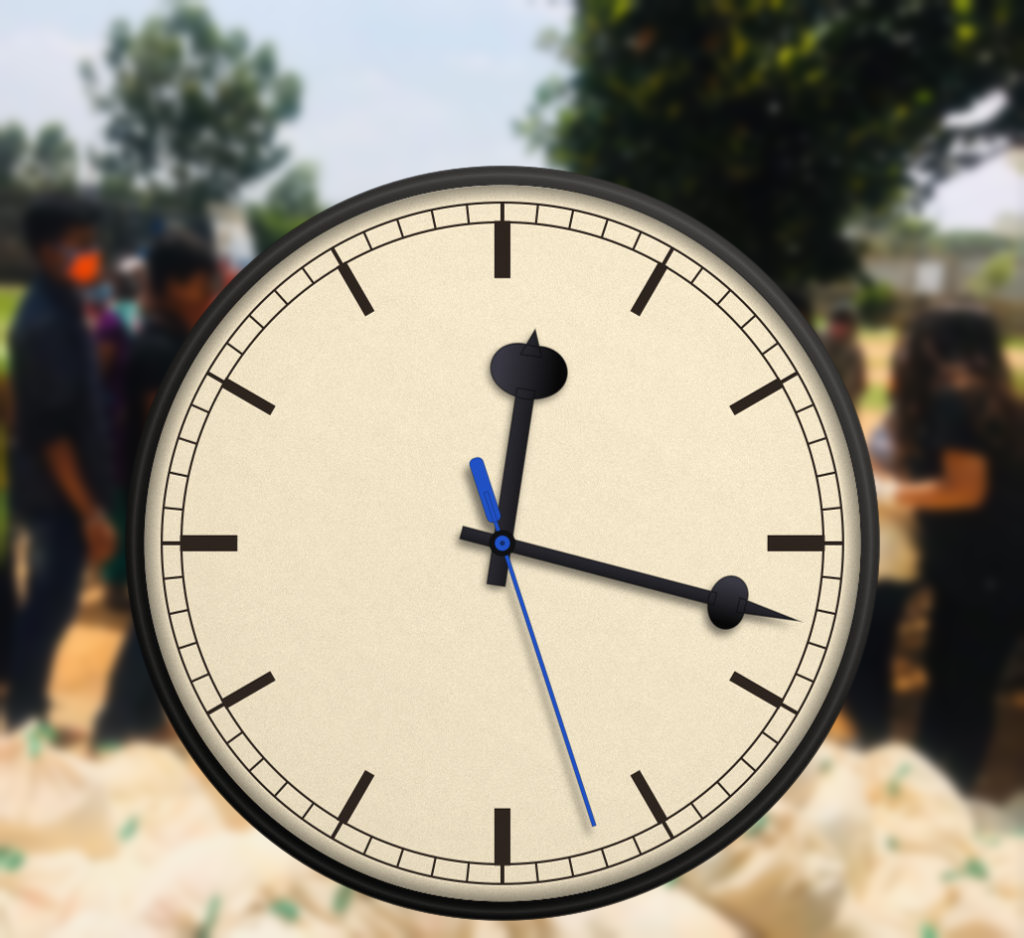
12:17:27
